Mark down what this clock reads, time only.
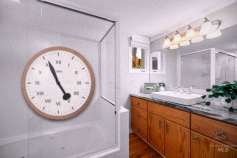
4:56
